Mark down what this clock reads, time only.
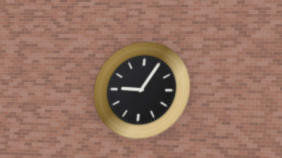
9:05
